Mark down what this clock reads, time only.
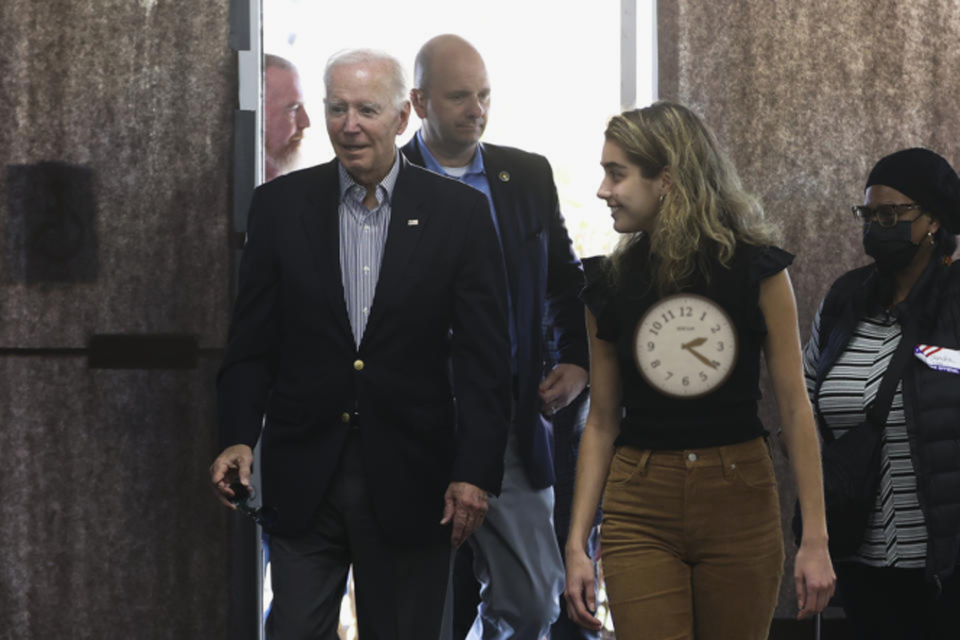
2:21
